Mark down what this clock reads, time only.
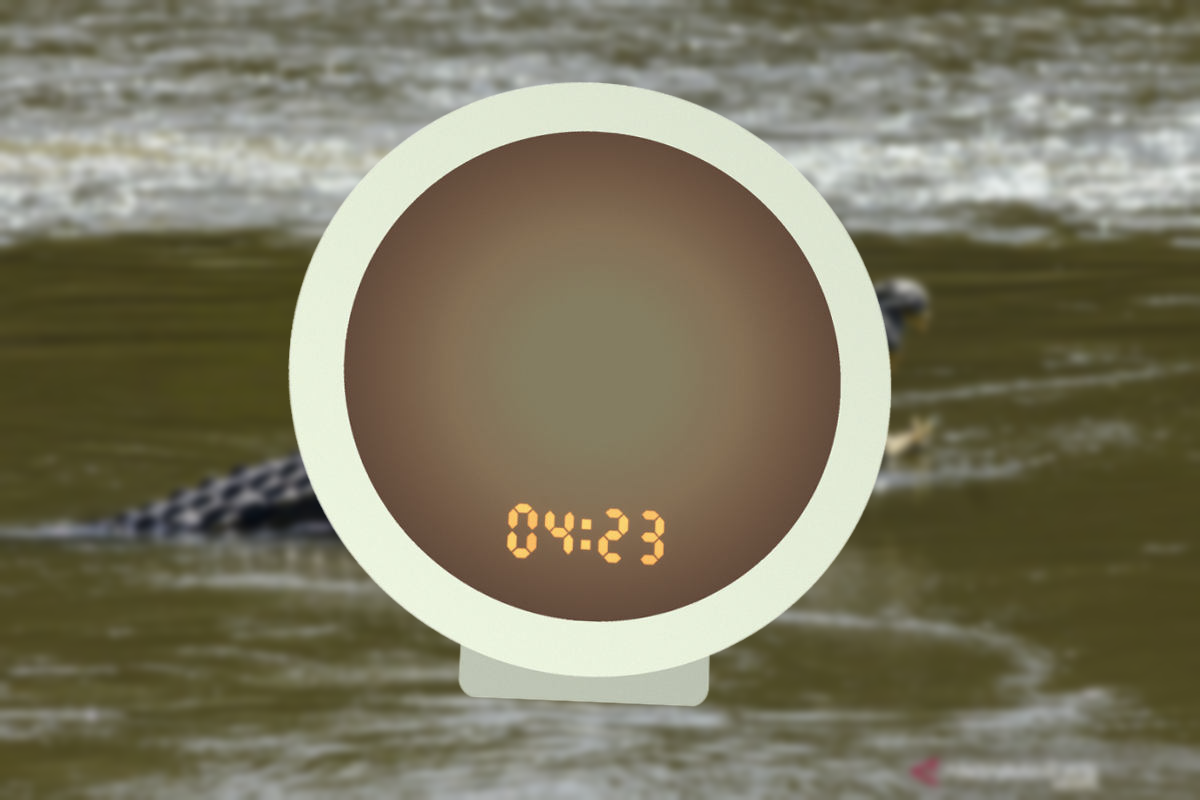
4:23
